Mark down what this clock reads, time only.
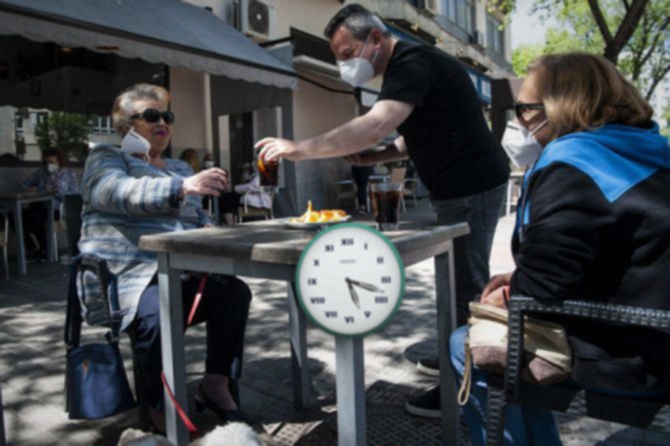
5:18
